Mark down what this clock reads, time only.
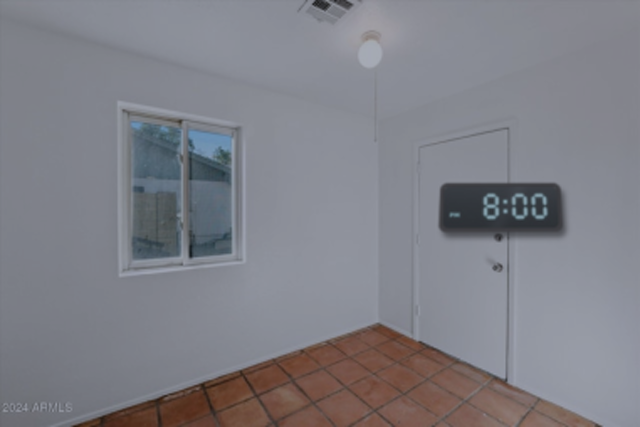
8:00
